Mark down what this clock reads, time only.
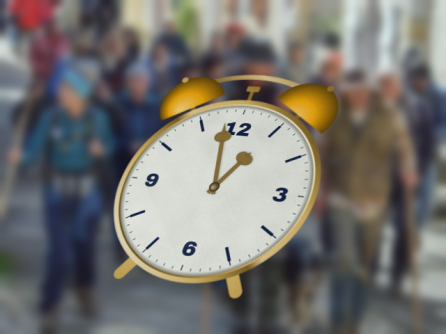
12:58
